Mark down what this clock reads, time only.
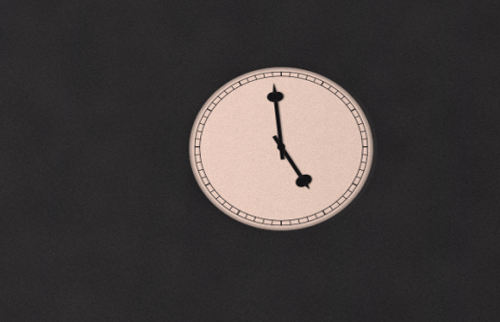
4:59
